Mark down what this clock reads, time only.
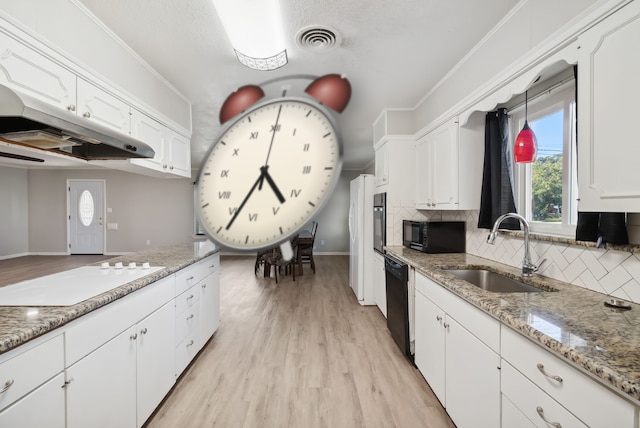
4:34:00
